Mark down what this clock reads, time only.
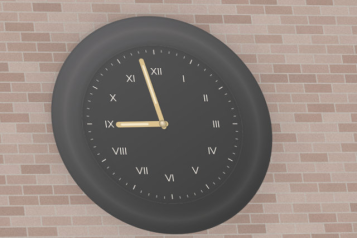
8:58
